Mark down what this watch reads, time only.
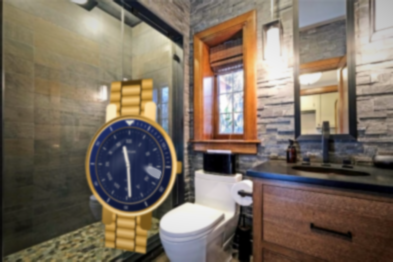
11:29
